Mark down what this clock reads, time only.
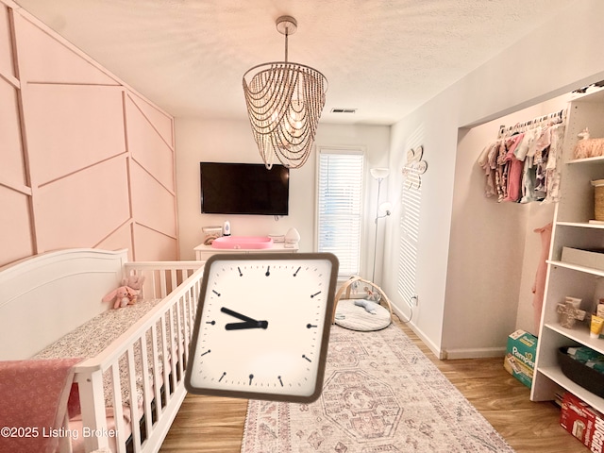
8:48
